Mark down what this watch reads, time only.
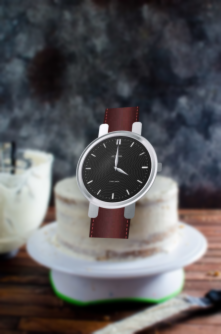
4:00
